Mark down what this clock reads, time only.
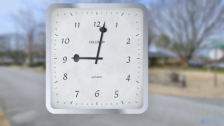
9:02
